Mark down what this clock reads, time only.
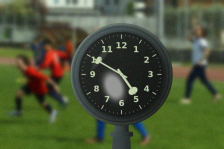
4:50
